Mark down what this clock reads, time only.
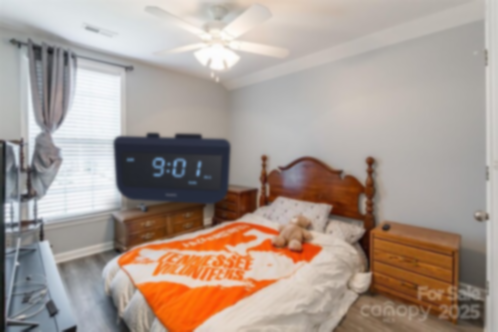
9:01
